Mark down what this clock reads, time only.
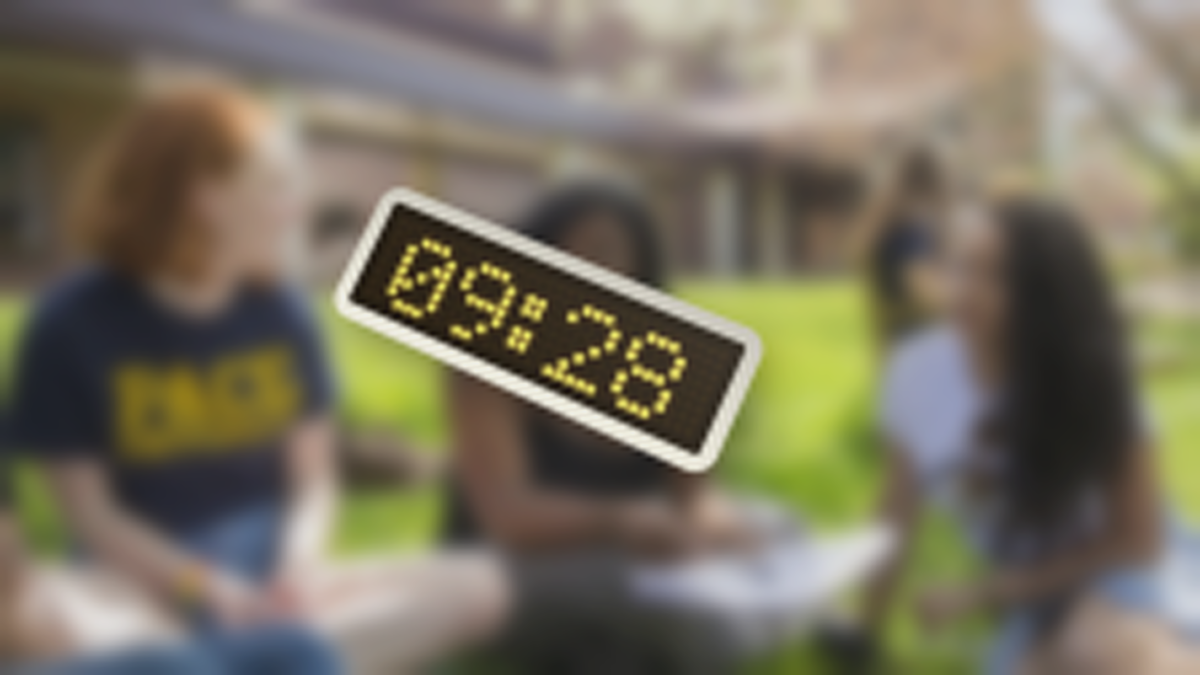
9:28
